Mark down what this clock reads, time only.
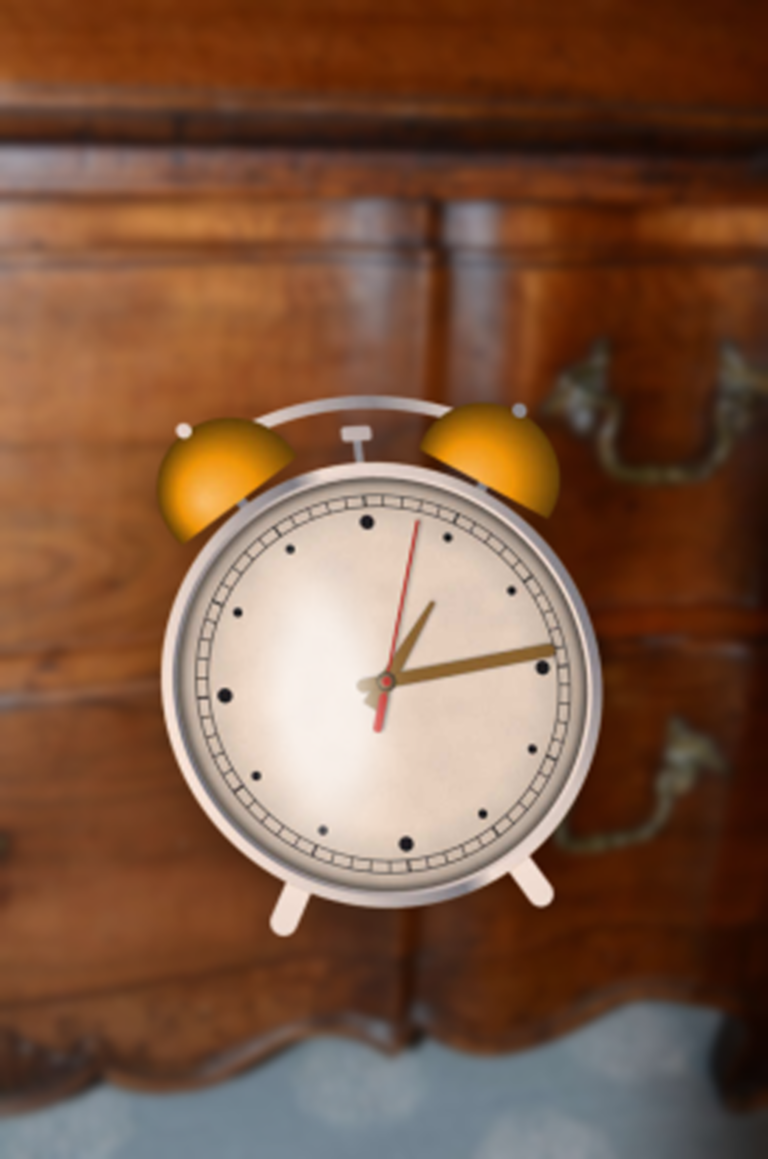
1:14:03
